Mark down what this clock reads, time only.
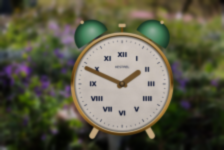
1:49
